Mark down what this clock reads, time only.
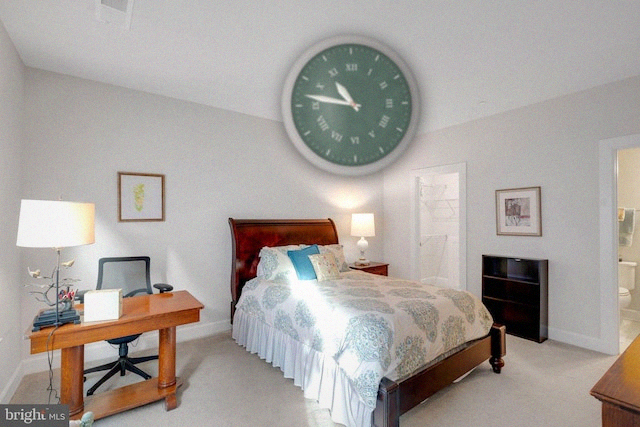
10:47
